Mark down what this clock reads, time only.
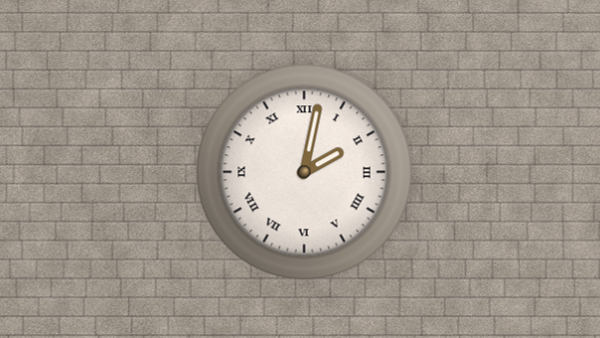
2:02
